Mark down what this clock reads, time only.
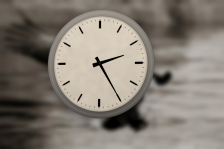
2:25
